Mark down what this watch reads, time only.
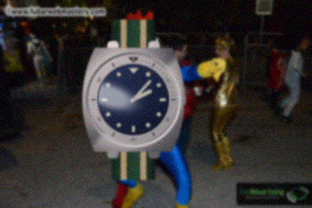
2:07
